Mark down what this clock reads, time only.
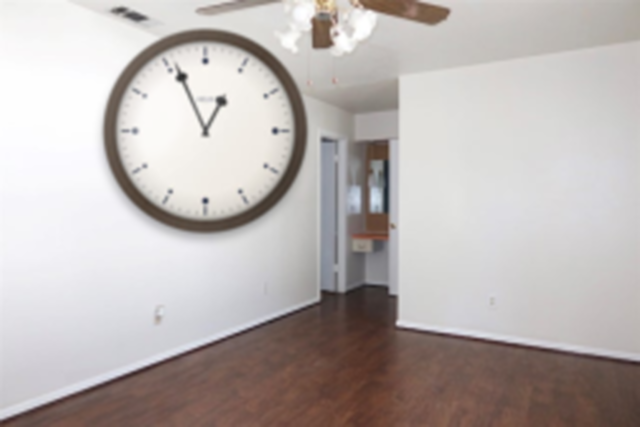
12:56
